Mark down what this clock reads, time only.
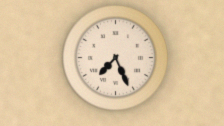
7:26
